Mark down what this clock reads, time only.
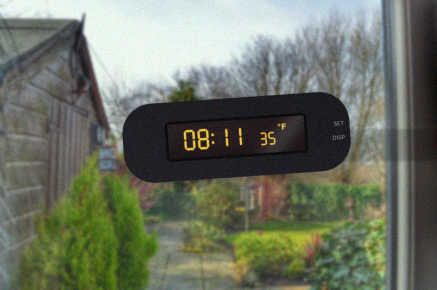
8:11
